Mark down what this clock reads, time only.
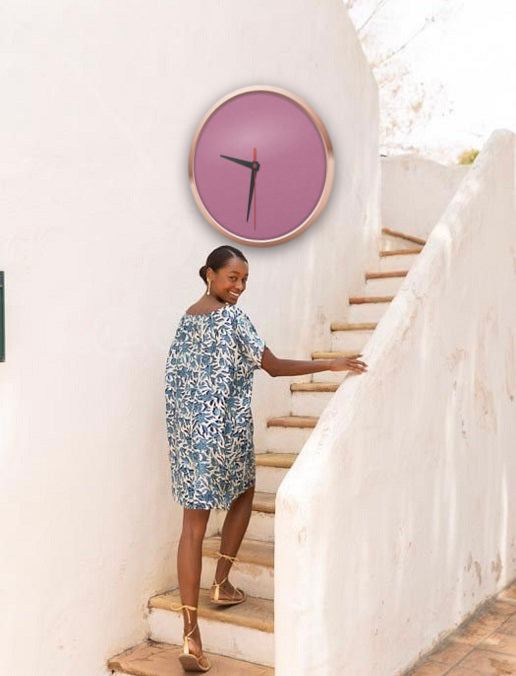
9:31:30
